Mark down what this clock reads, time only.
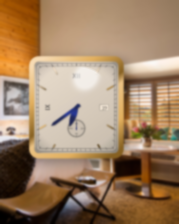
6:39
